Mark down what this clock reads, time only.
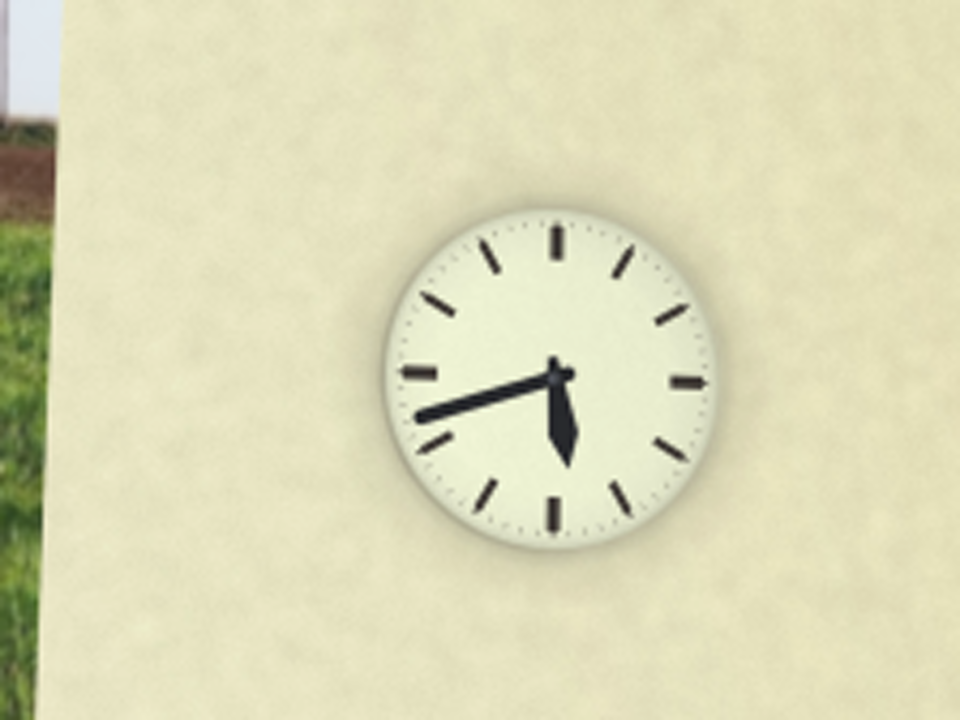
5:42
